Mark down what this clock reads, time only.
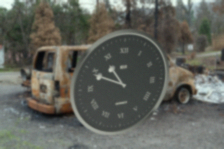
10:49
